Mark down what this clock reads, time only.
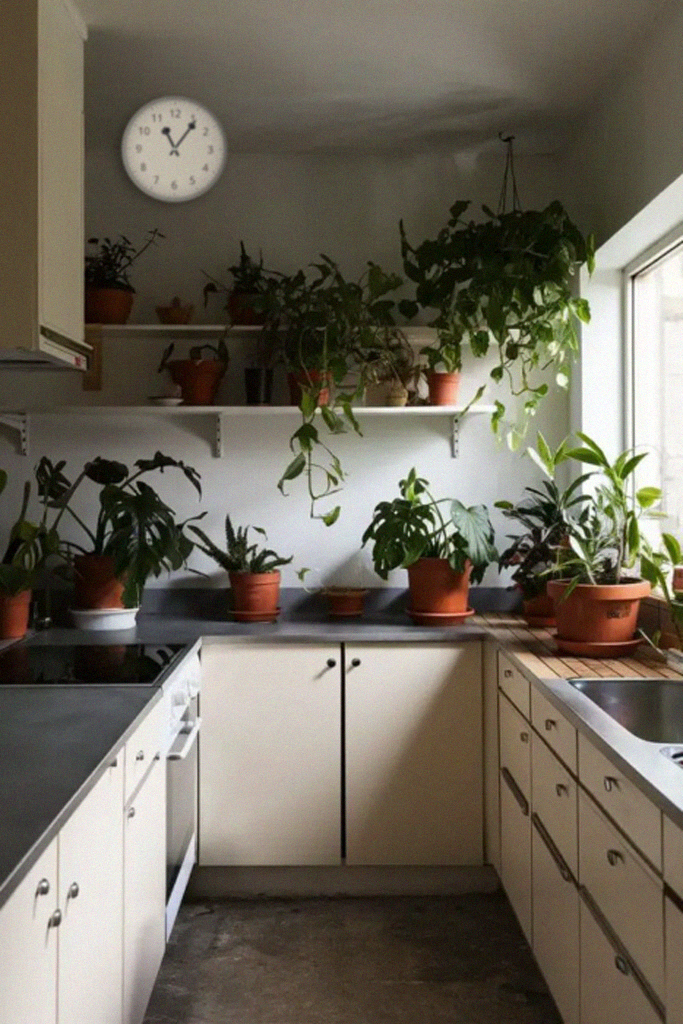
11:06
